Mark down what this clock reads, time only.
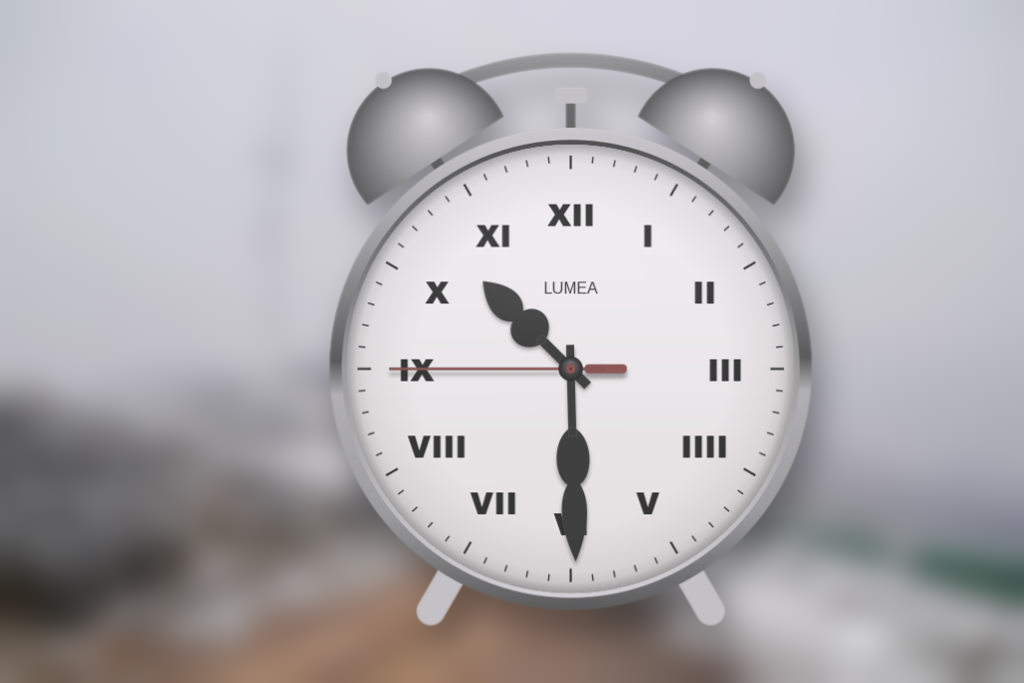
10:29:45
